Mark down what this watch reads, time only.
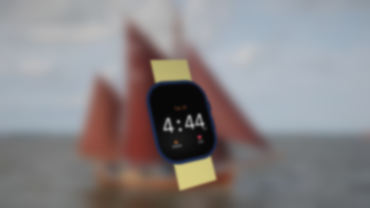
4:44
